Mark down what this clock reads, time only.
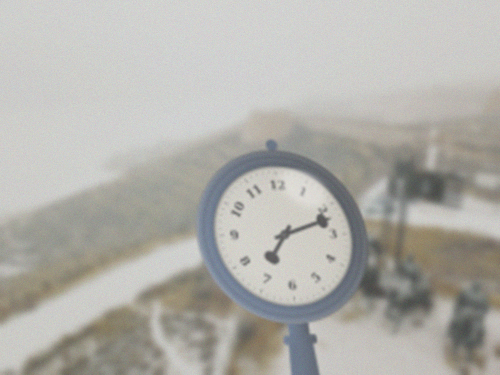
7:12
